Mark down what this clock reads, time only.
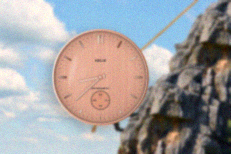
8:38
